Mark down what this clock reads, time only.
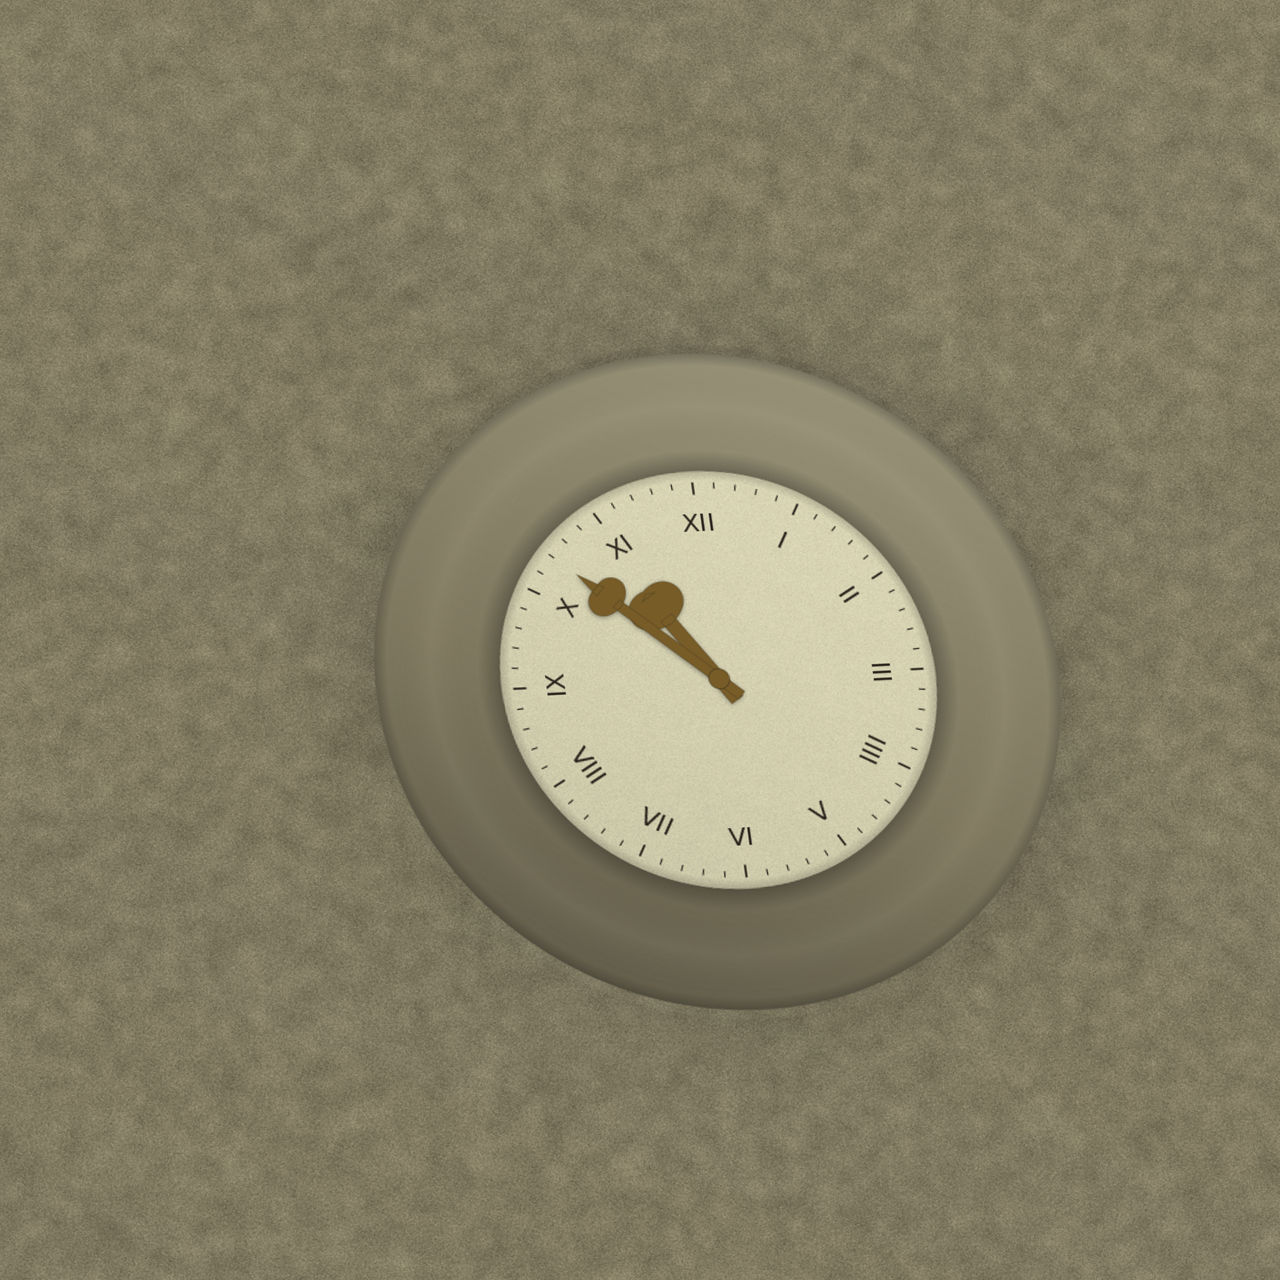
10:52
